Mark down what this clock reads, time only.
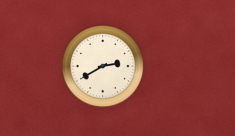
2:40
